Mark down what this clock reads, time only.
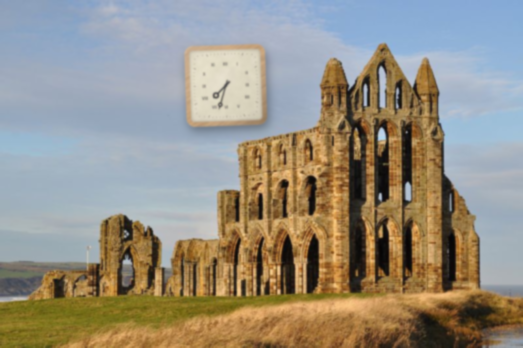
7:33
